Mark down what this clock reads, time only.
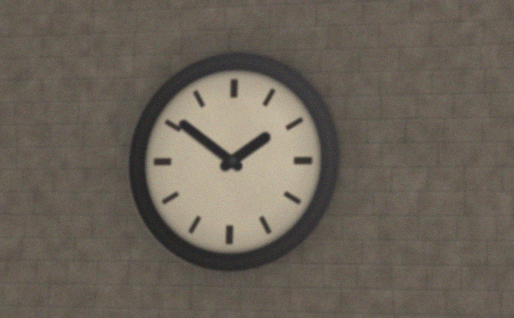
1:51
